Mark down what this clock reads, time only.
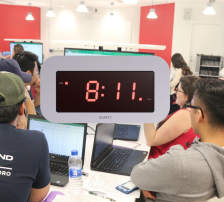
8:11
